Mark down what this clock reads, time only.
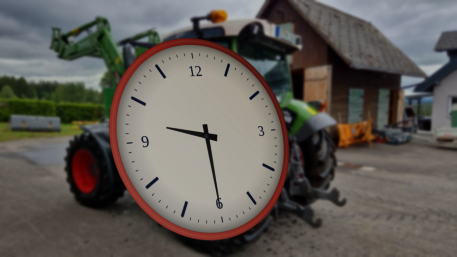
9:30
